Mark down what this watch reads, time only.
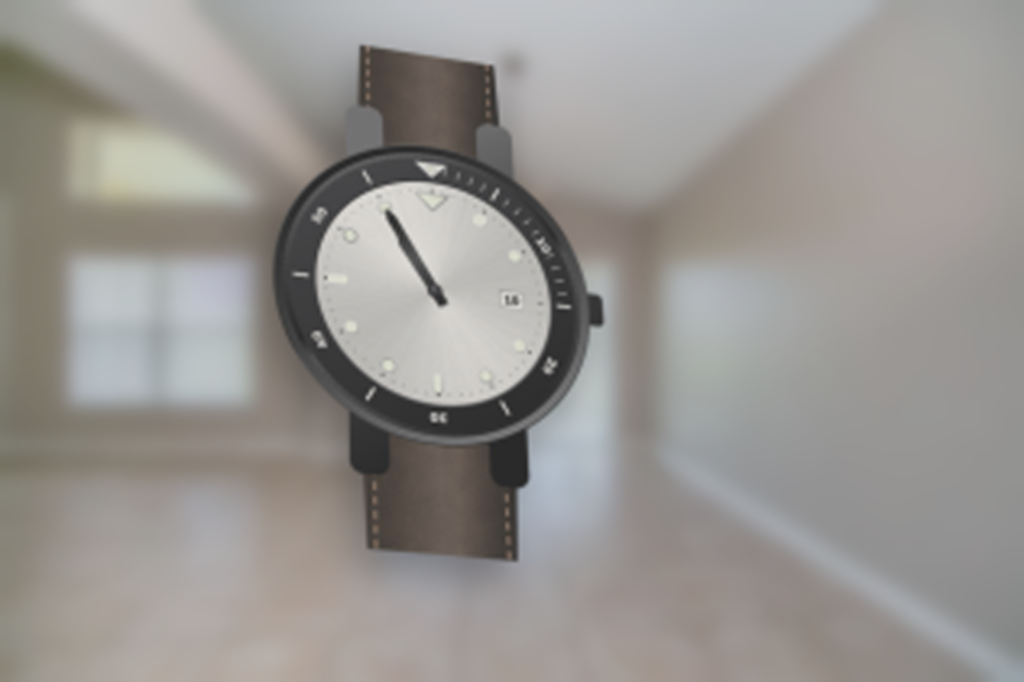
10:55
